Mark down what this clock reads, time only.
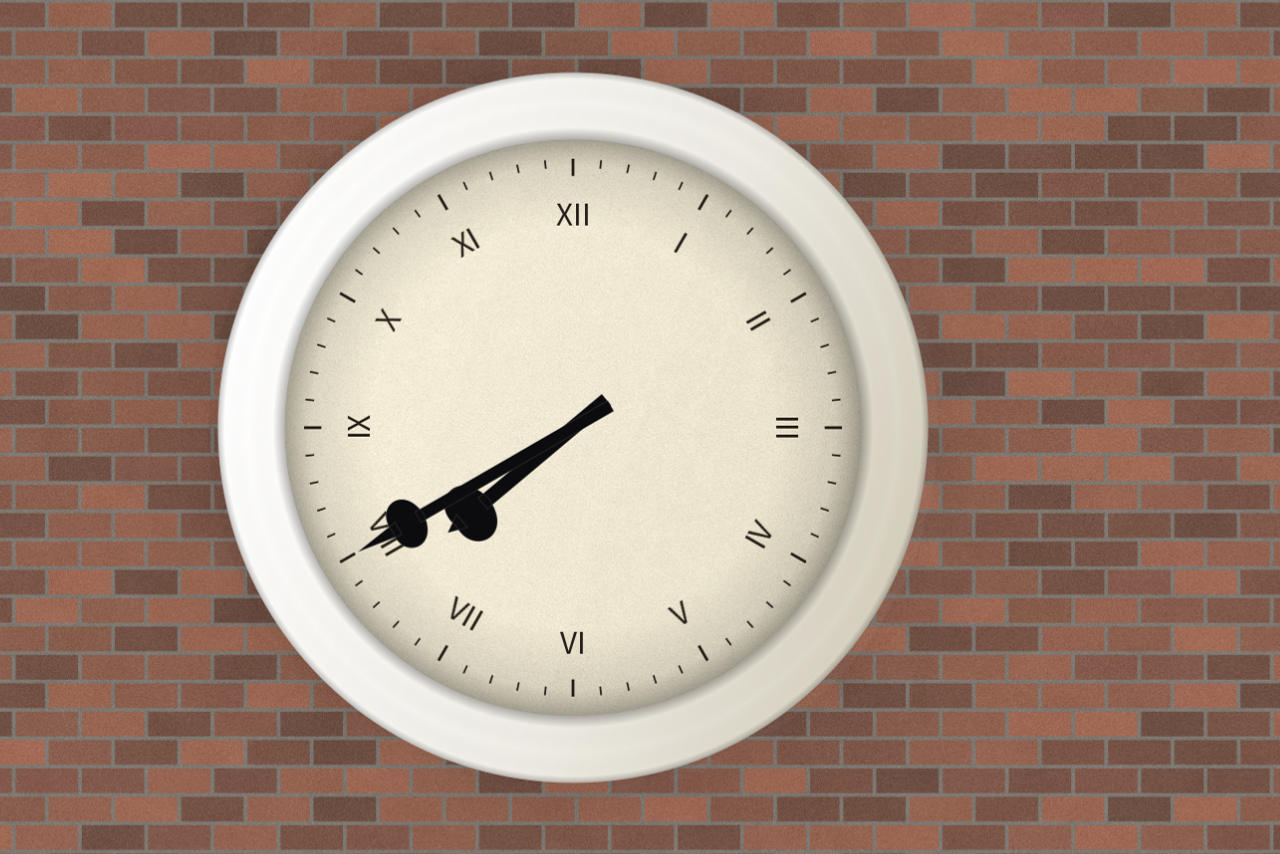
7:40
